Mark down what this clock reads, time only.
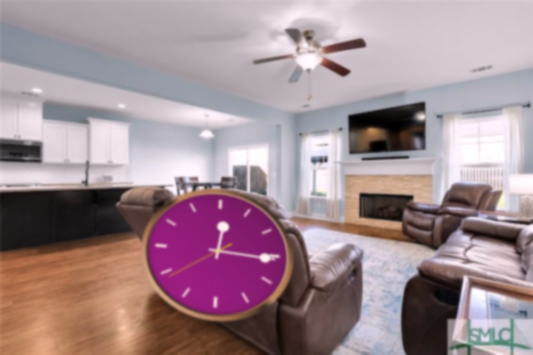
12:15:39
